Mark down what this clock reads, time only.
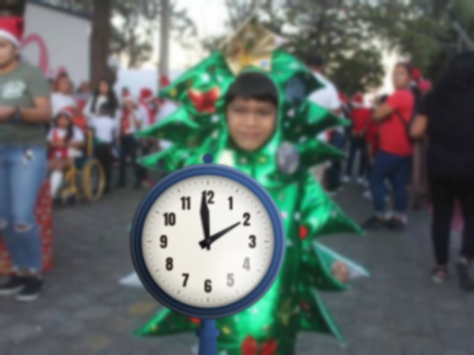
1:59
